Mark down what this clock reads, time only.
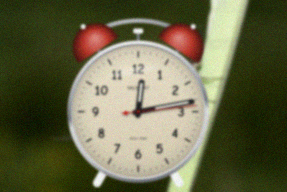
12:13:14
